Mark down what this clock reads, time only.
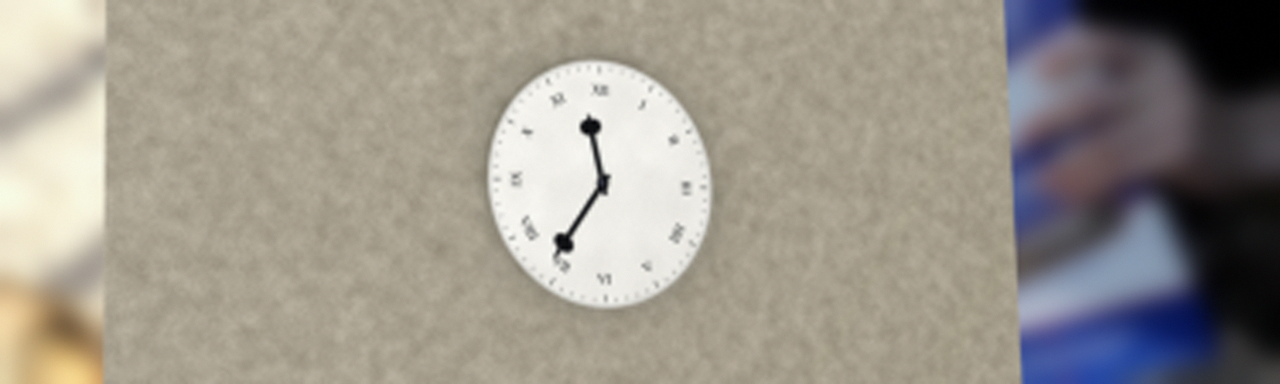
11:36
